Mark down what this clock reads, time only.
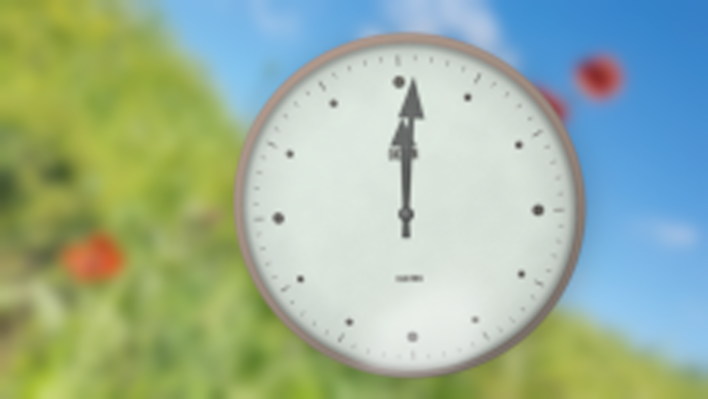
12:01
